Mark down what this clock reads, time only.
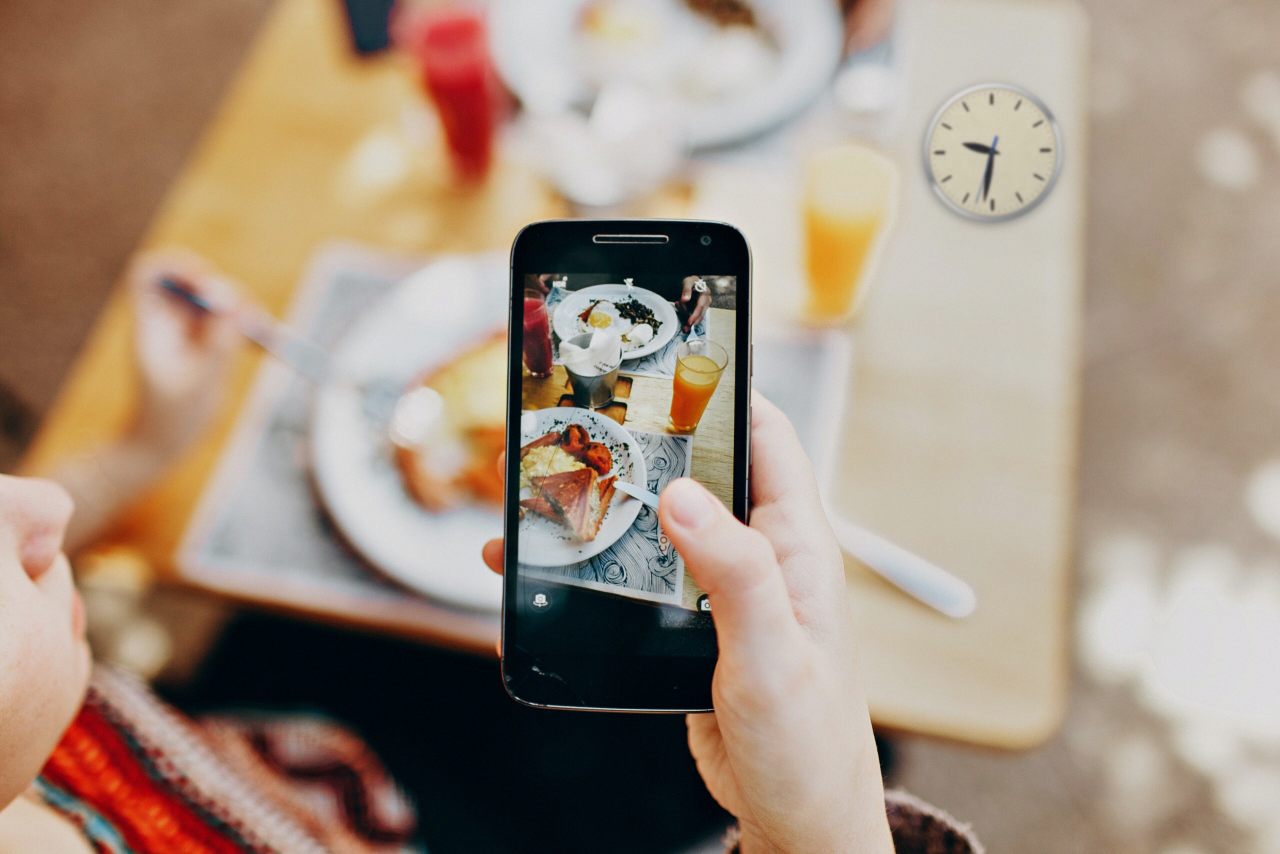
9:31:33
